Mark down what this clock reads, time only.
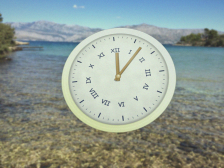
12:07
